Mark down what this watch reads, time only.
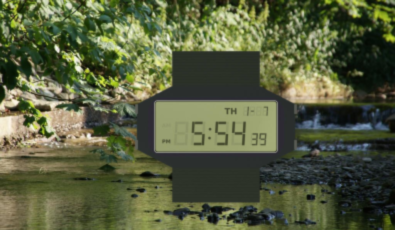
5:54:39
